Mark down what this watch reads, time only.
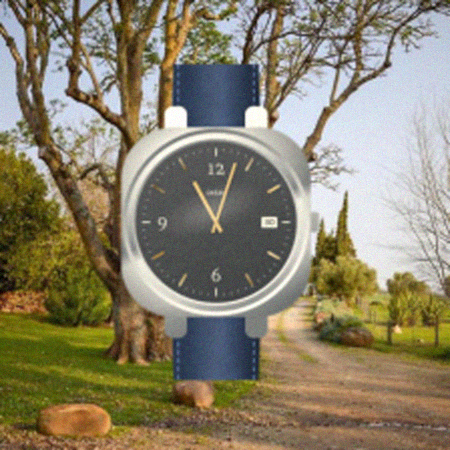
11:03
